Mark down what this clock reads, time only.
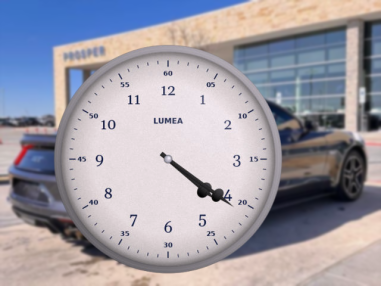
4:21
